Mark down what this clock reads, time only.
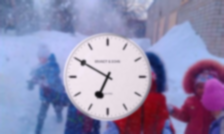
6:50
